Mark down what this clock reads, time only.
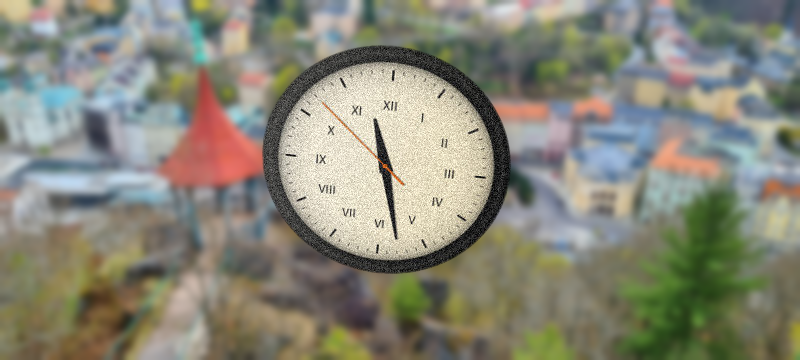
11:27:52
